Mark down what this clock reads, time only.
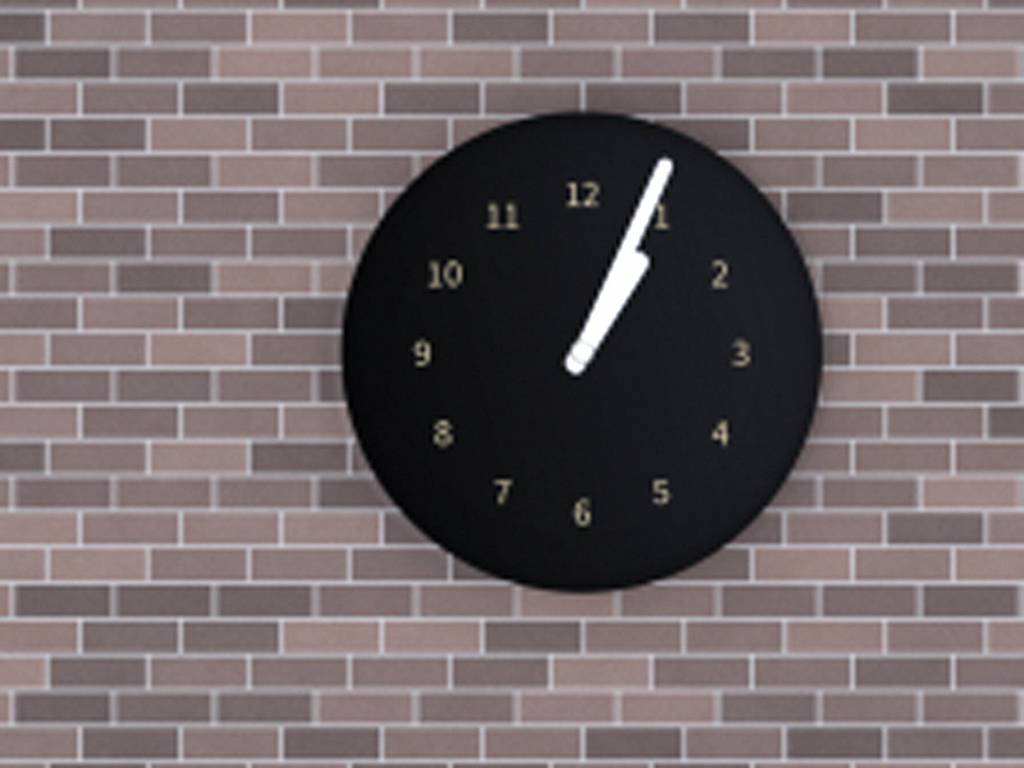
1:04
